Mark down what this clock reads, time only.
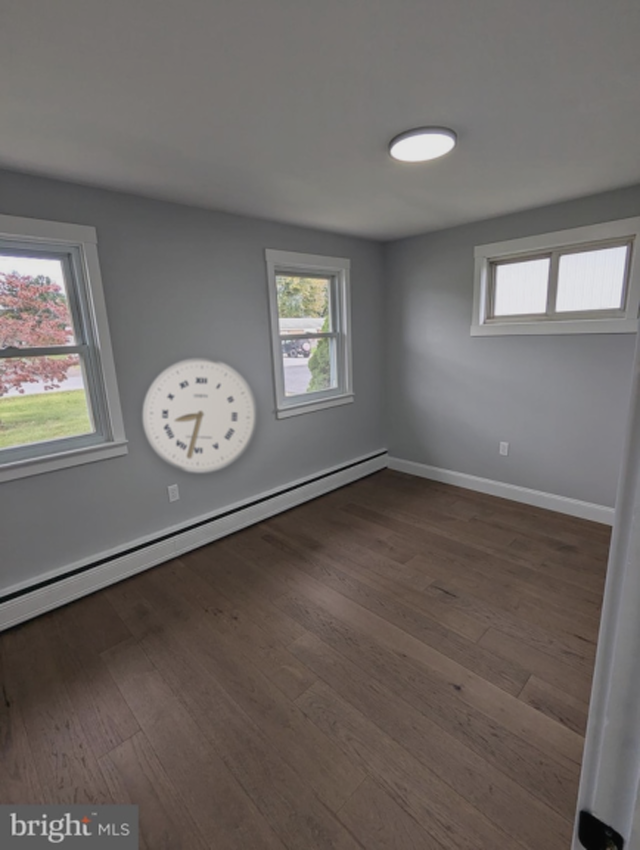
8:32
